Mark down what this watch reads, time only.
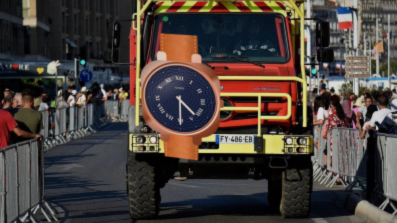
4:30
